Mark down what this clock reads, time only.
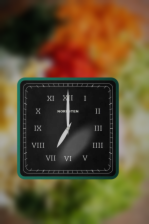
7:00
